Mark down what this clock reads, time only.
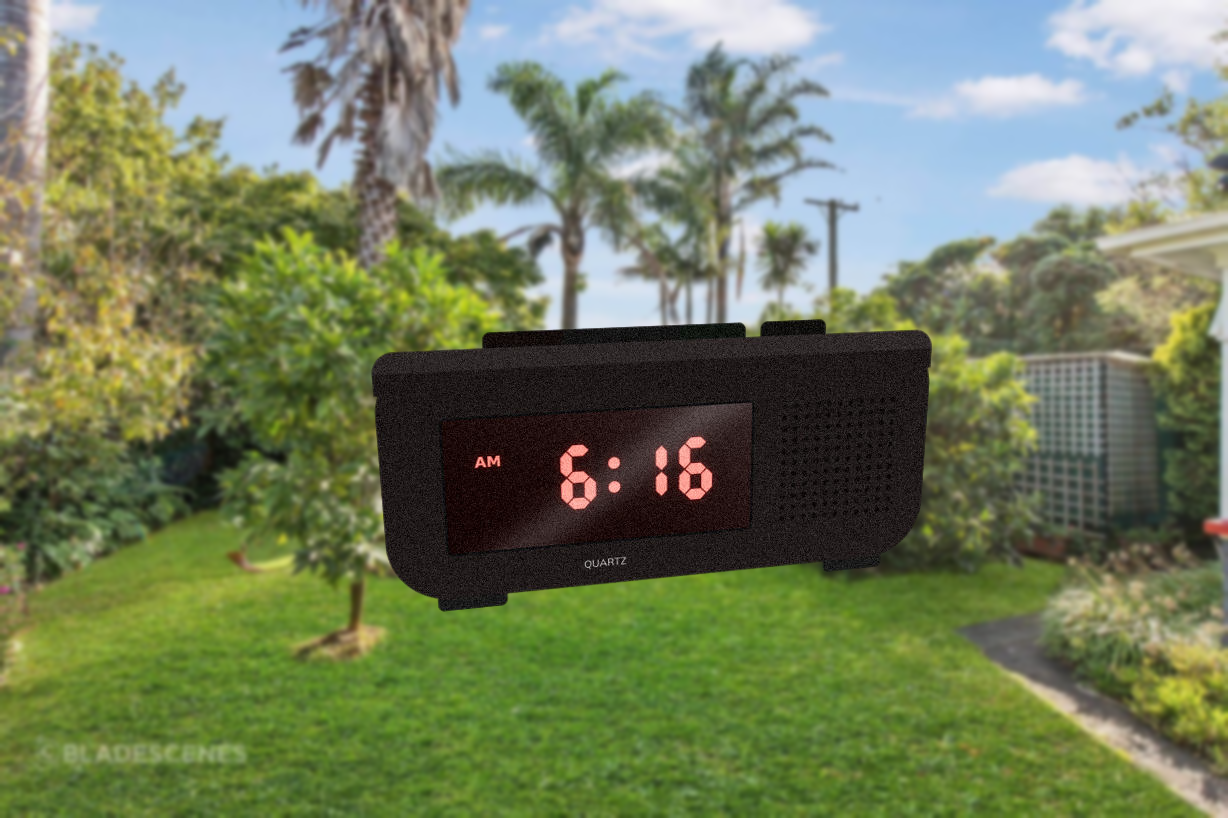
6:16
